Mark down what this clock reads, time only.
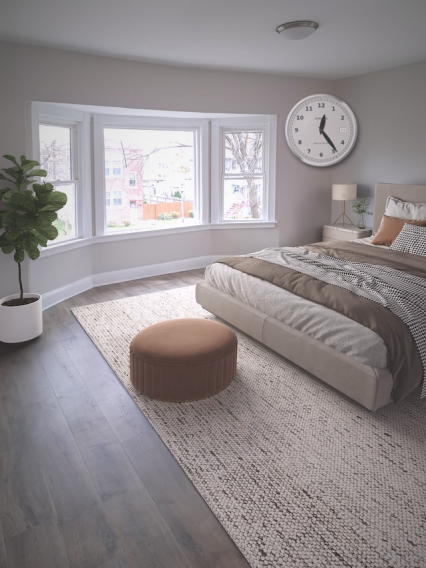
12:24
